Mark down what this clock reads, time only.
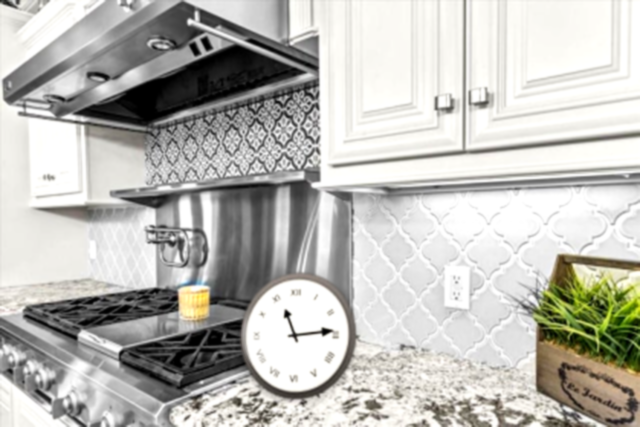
11:14
